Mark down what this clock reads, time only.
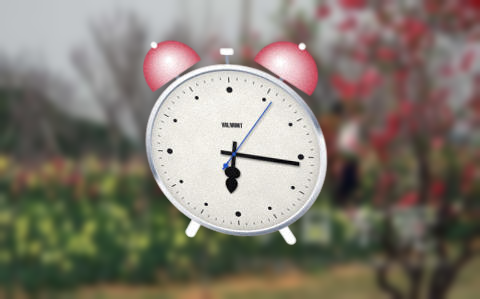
6:16:06
